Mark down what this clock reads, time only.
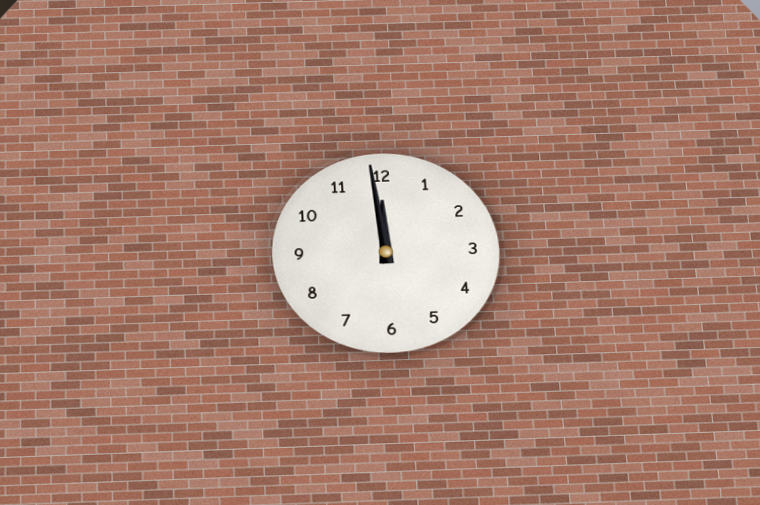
11:59
